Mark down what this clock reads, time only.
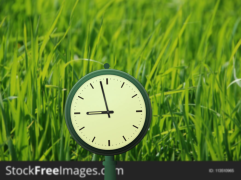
8:58
